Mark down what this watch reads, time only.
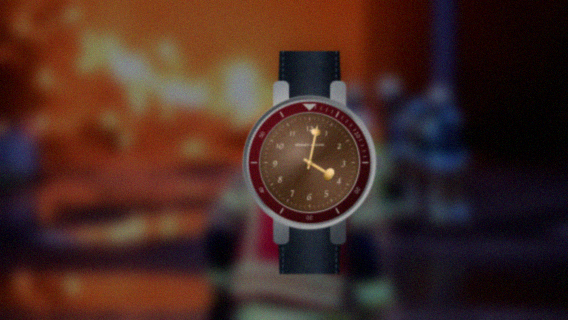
4:02
